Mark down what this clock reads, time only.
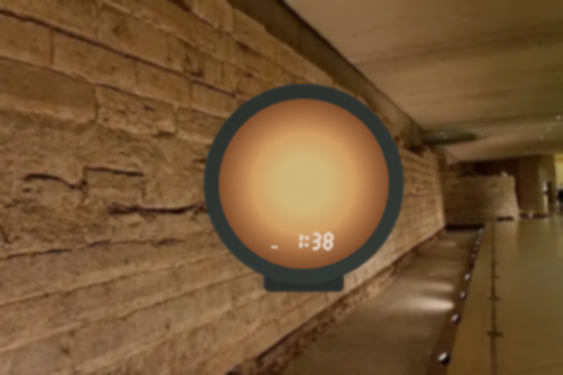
1:38
